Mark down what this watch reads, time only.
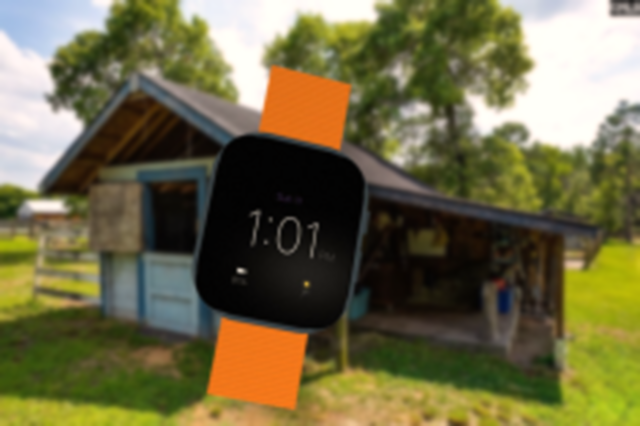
1:01
